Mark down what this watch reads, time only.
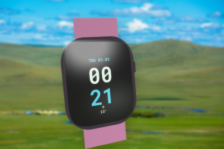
0:21
